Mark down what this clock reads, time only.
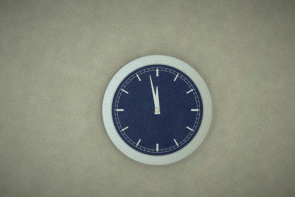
11:58
